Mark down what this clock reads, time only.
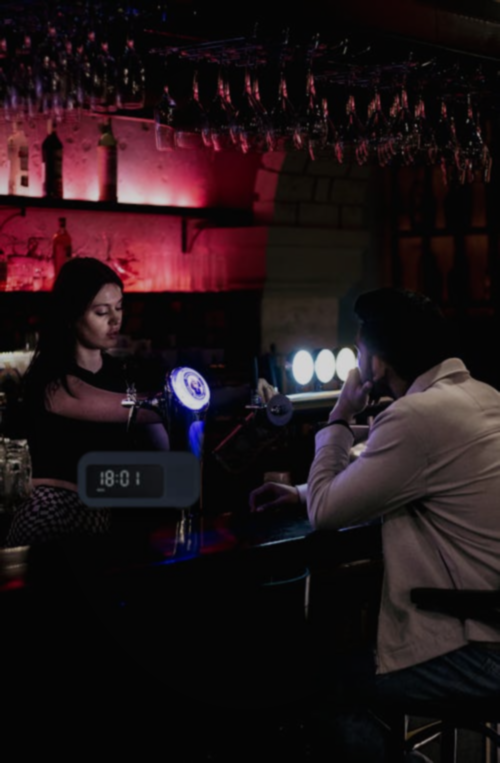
18:01
